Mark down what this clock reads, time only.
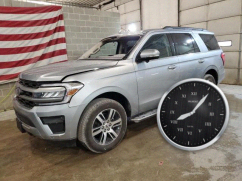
8:06
